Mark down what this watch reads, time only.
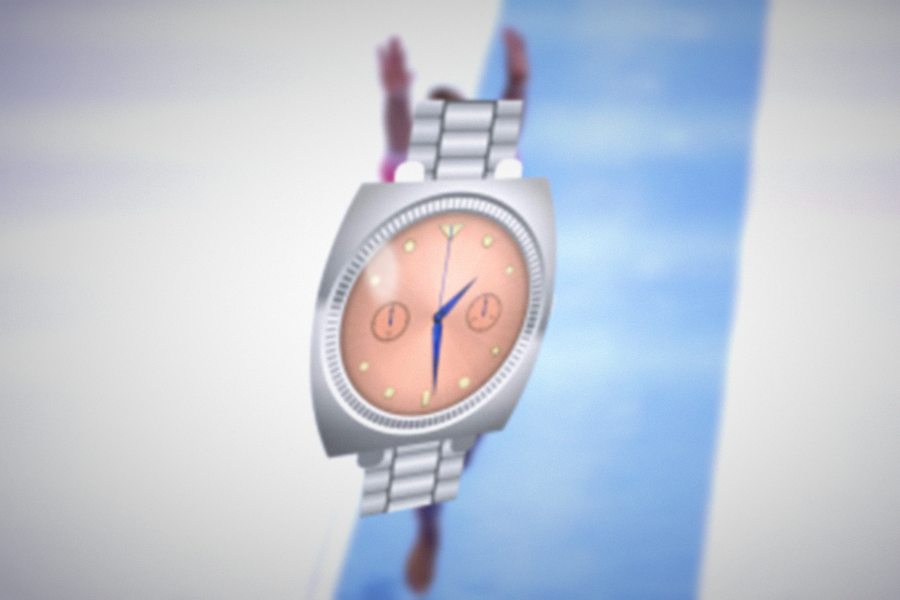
1:29
